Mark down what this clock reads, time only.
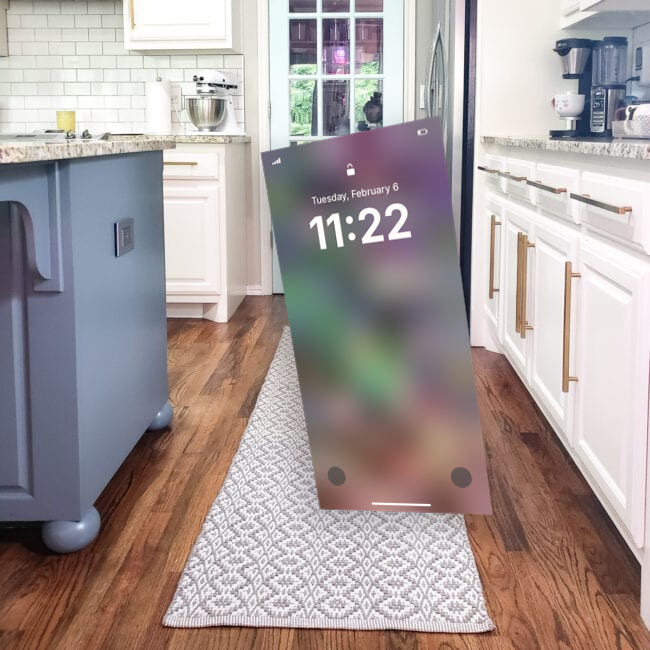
11:22
